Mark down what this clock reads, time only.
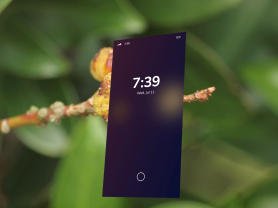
7:39
